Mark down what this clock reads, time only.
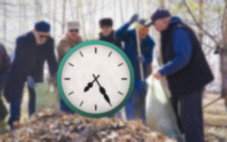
7:25
